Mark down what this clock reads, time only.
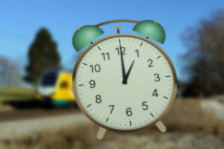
1:00
